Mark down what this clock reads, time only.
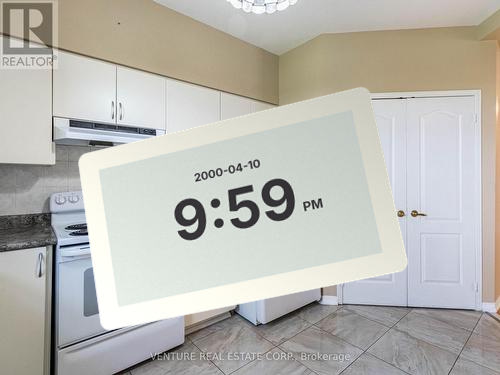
9:59
